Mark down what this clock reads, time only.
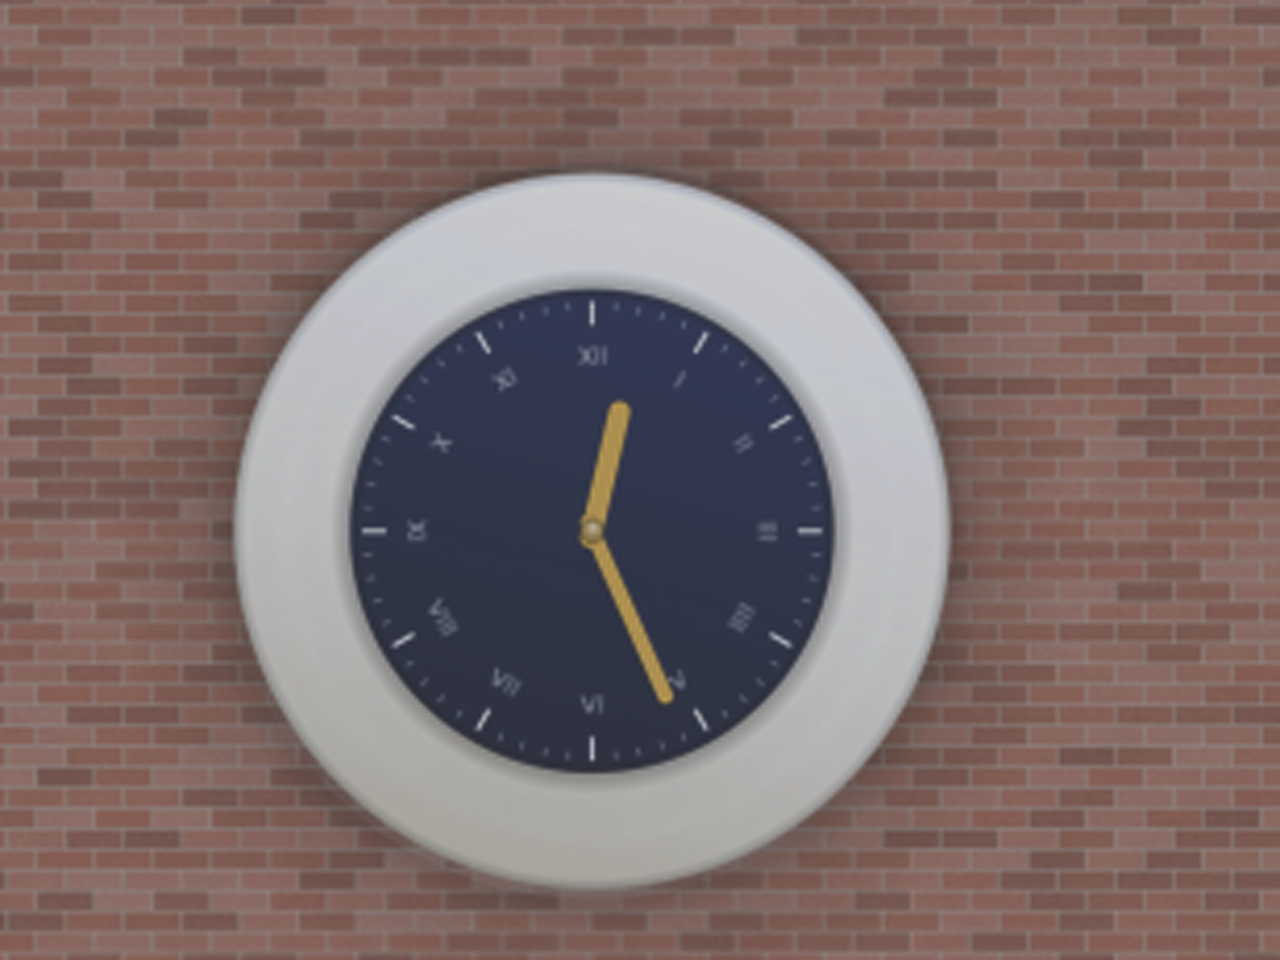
12:26
